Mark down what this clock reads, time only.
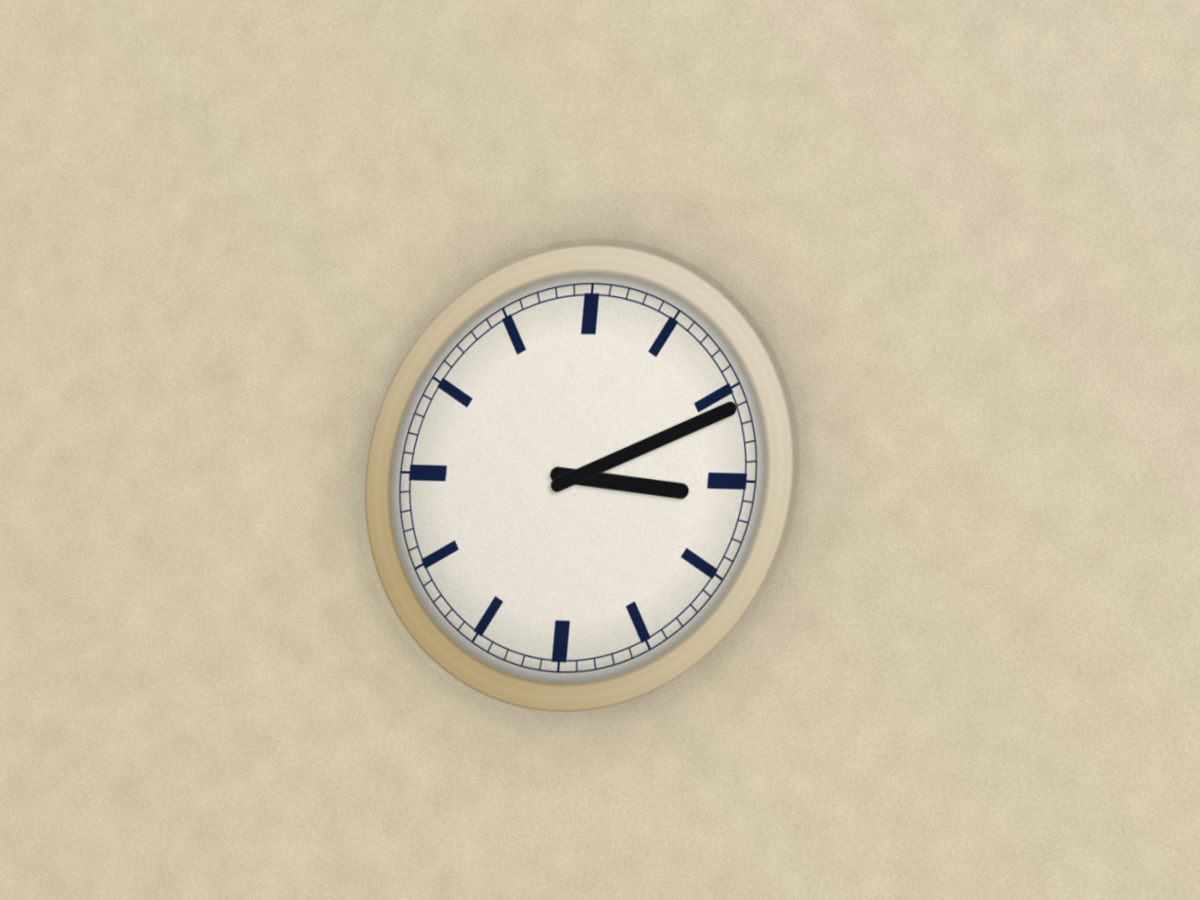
3:11
